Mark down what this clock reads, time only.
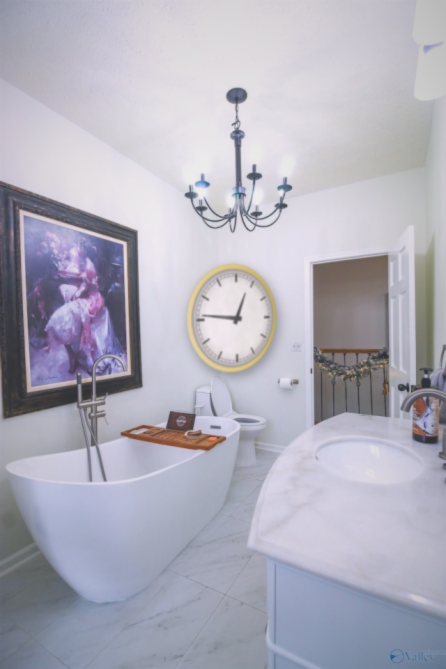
12:46
